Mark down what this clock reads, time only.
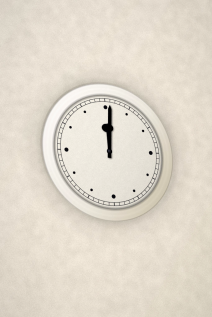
12:01
